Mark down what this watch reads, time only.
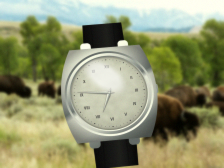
6:46
